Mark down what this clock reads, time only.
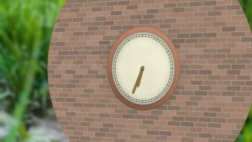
6:34
